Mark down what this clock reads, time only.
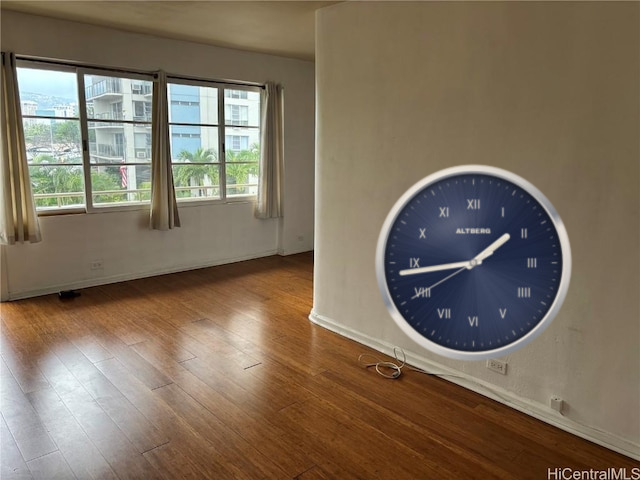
1:43:40
